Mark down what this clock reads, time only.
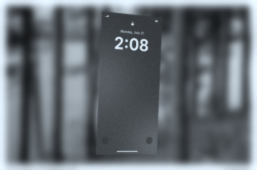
2:08
